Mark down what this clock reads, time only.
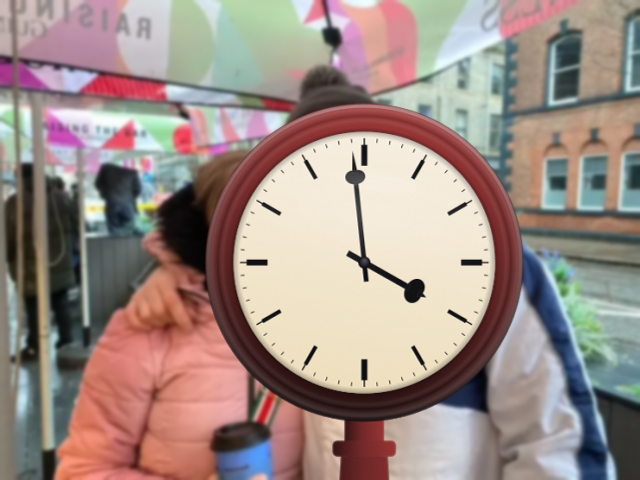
3:59
